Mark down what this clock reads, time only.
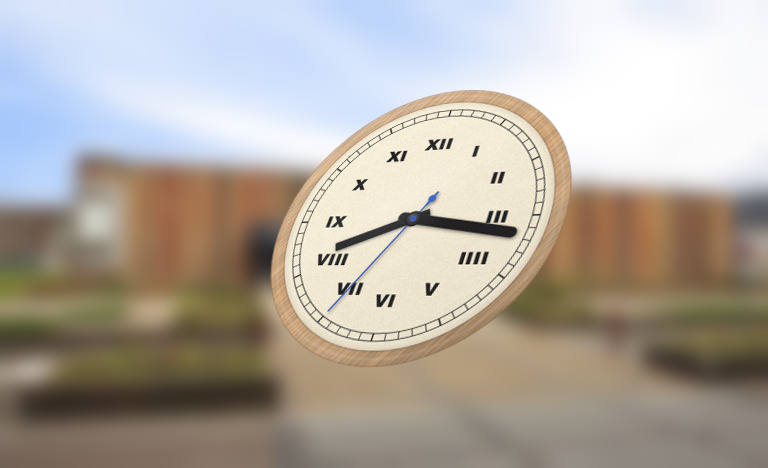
8:16:35
